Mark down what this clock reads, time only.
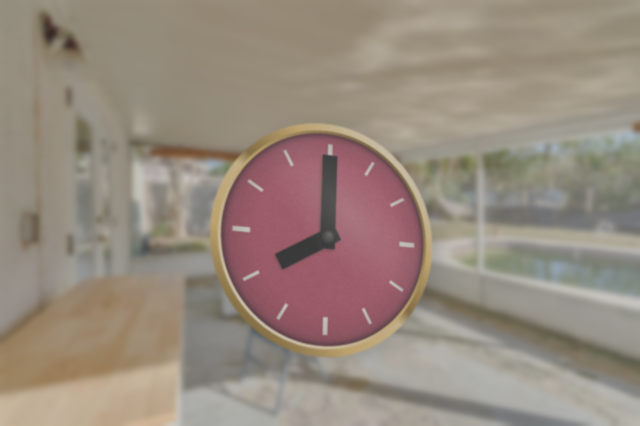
8:00
